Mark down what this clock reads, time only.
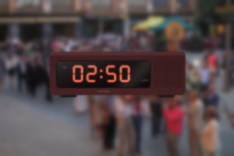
2:50
